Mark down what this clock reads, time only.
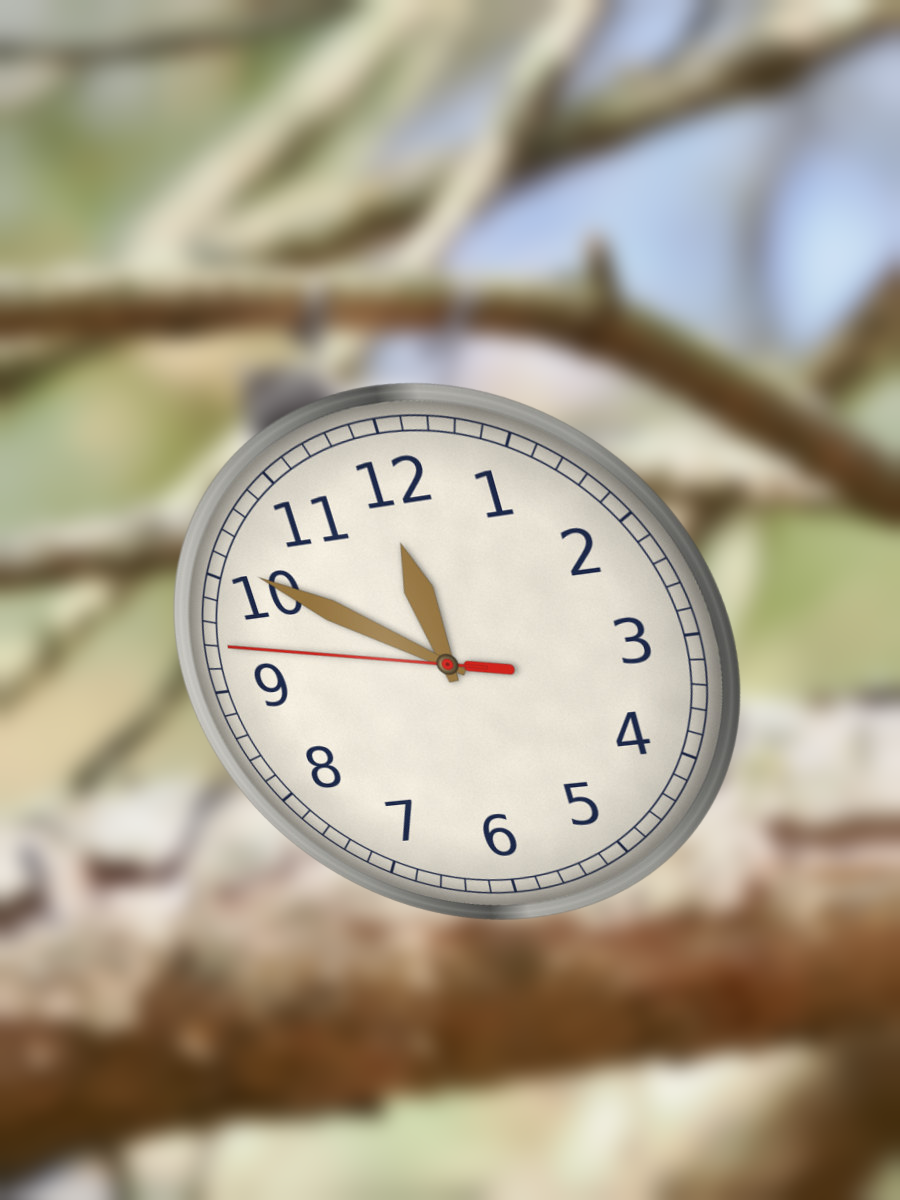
11:50:47
